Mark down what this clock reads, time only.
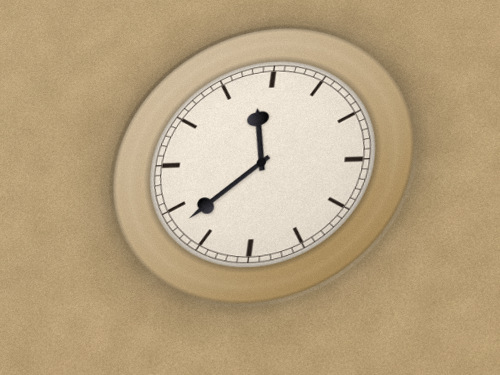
11:38
